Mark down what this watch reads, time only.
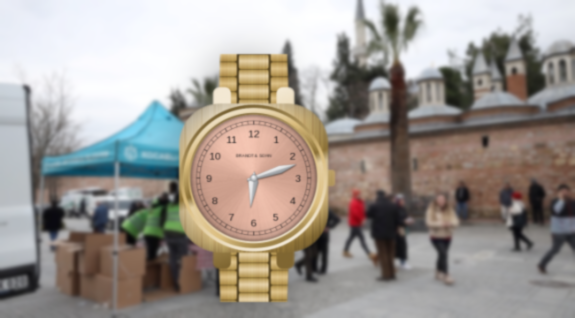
6:12
